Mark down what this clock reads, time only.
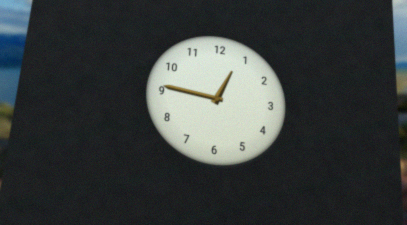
12:46
